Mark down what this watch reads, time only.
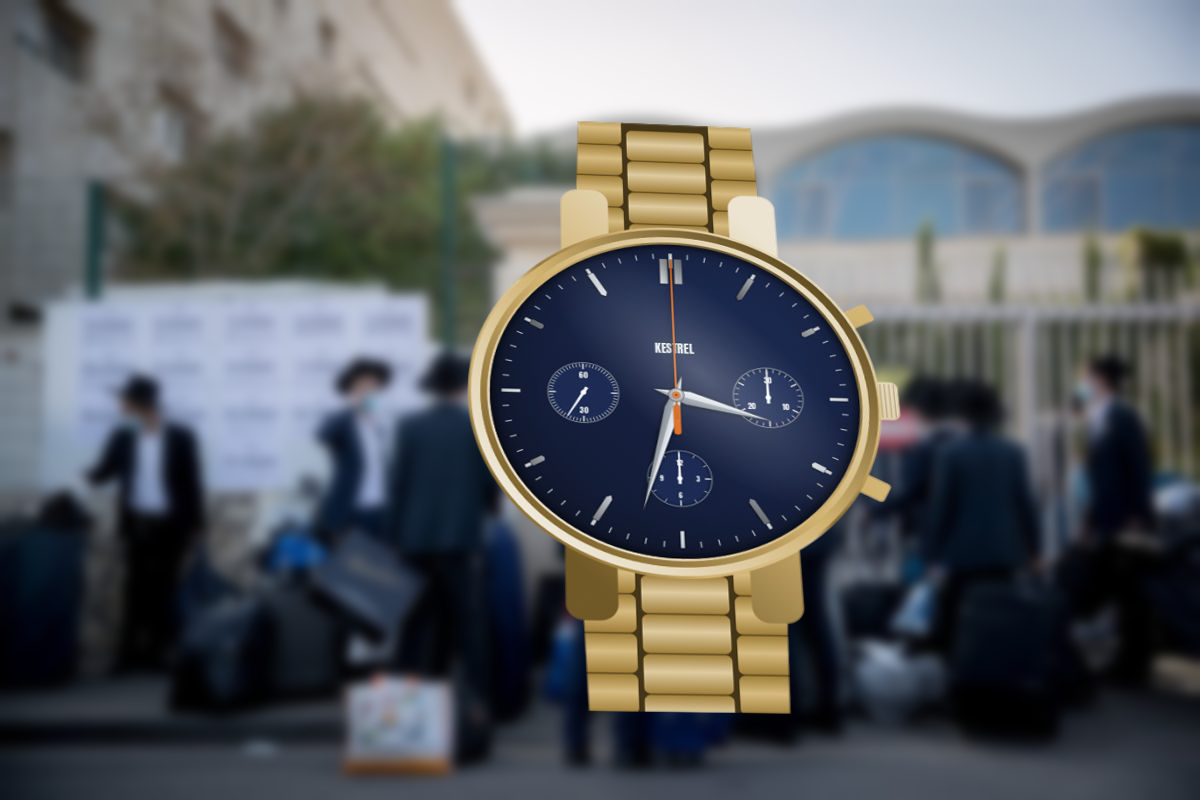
3:32:35
